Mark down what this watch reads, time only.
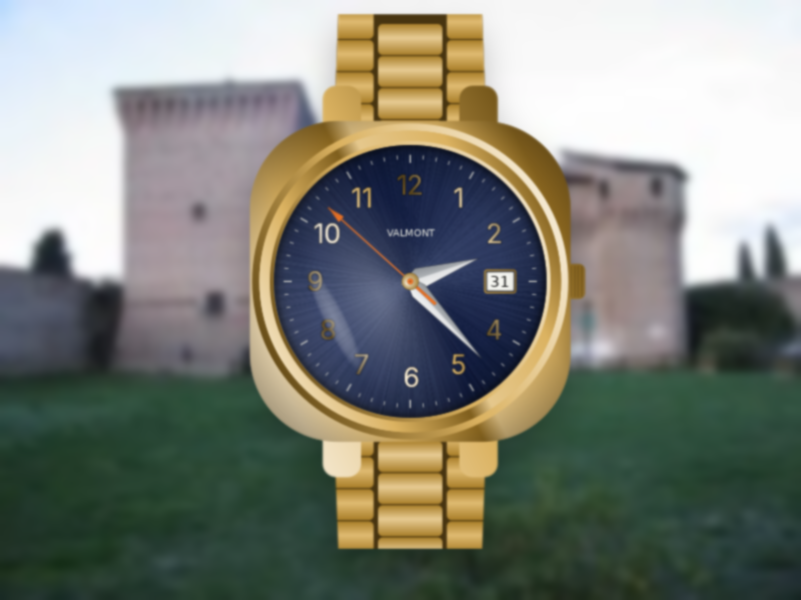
2:22:52
